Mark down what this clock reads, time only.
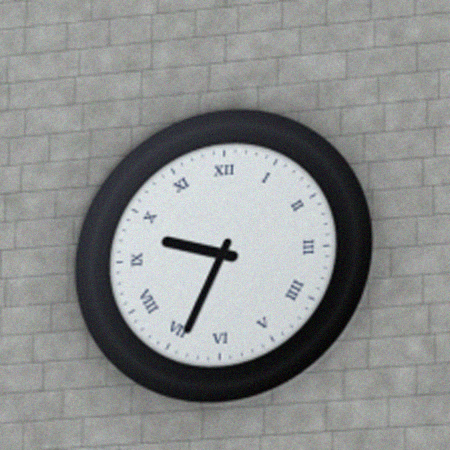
9:34
